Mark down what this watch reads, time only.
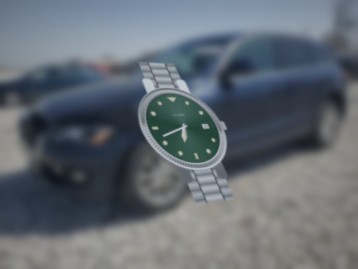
6:42
